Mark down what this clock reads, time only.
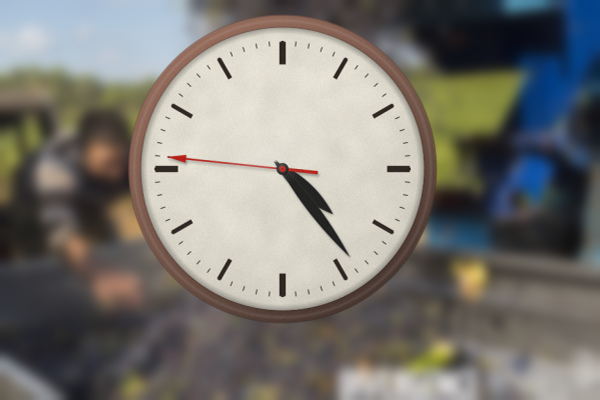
4:23:46
